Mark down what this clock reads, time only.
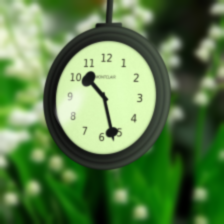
10:27
